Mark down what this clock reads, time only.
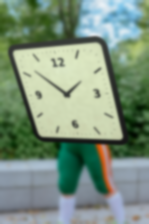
1:52
